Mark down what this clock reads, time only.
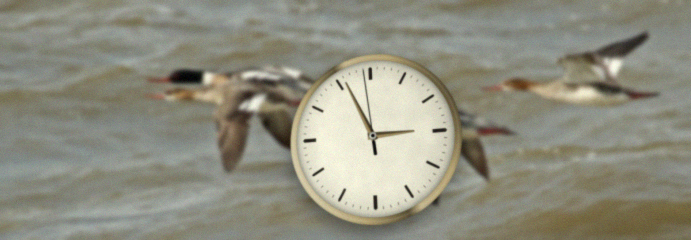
2:55:59
